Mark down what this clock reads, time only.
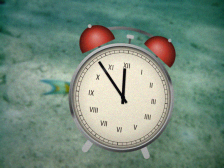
11:53
